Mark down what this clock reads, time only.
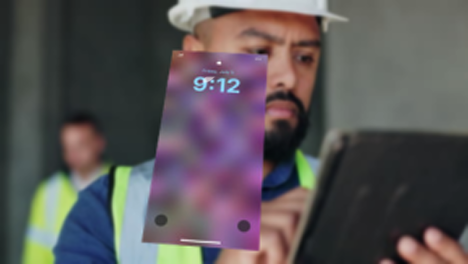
9:12
